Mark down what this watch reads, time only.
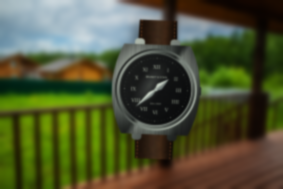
1:38
